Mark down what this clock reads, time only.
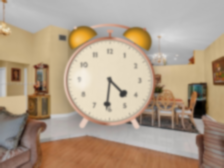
4:31
